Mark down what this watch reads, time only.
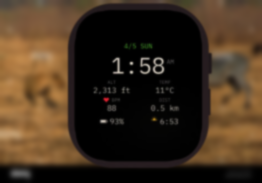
1:58
